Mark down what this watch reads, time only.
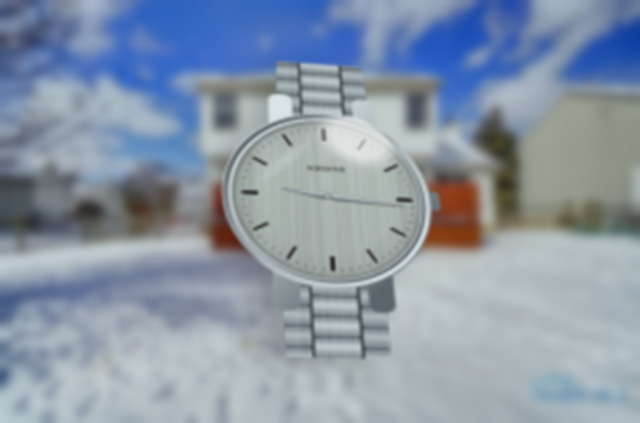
9:16
